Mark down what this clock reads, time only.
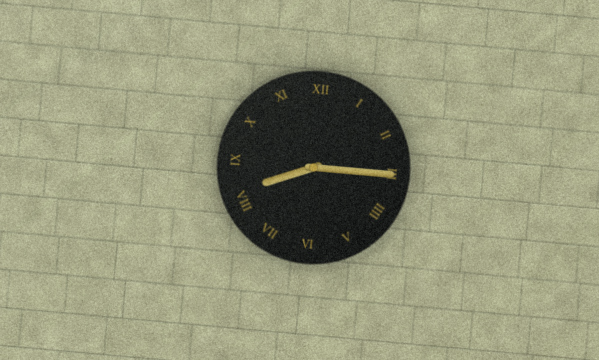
8:15
